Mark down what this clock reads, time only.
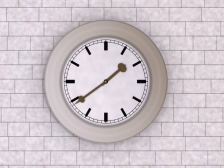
1:39
